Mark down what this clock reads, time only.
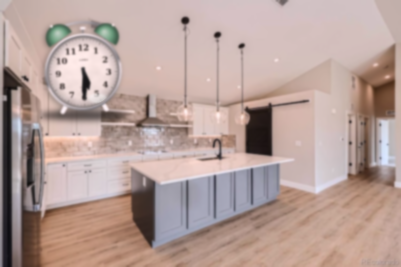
5:30
